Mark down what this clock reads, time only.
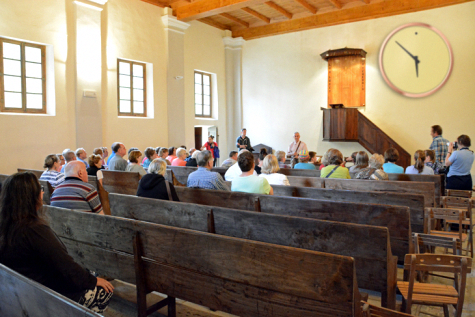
5:52
